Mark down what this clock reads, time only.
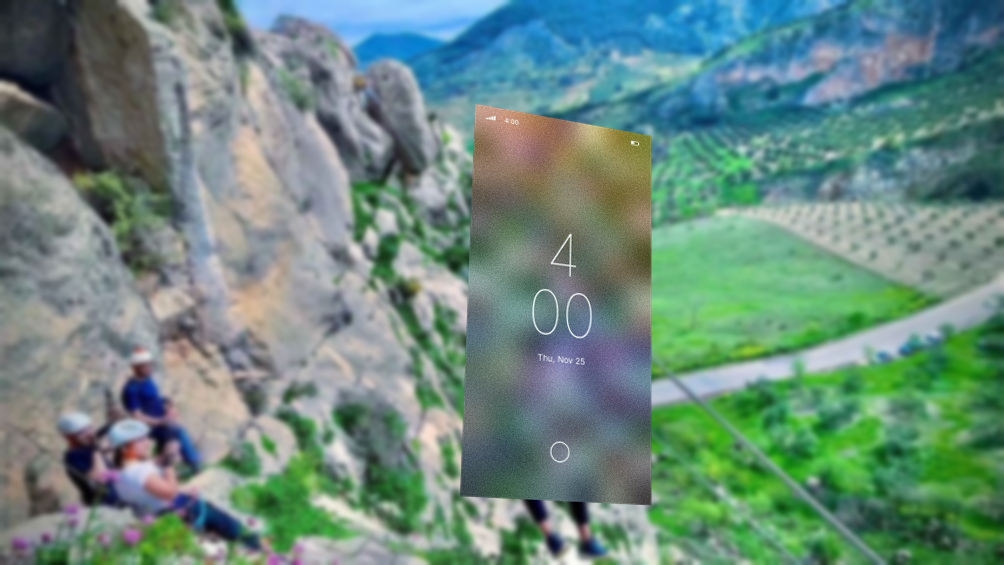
4:00
